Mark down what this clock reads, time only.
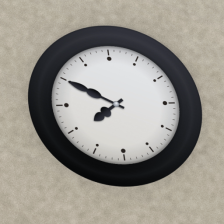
7:50
